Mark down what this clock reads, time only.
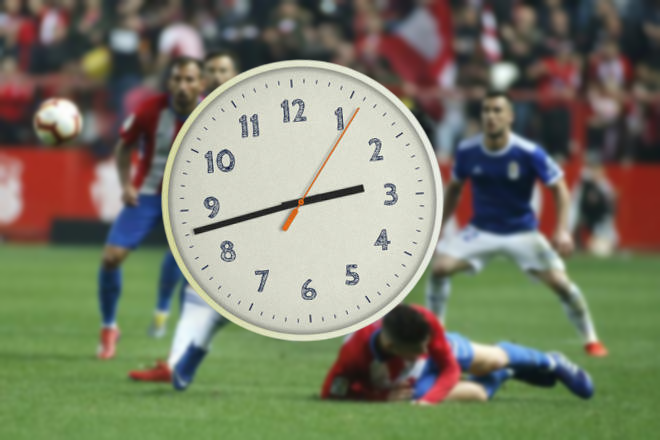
2:43:06
